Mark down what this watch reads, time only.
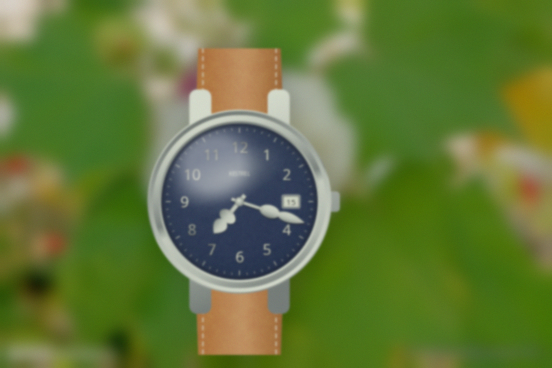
7:18
